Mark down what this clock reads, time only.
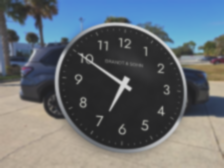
6:50
